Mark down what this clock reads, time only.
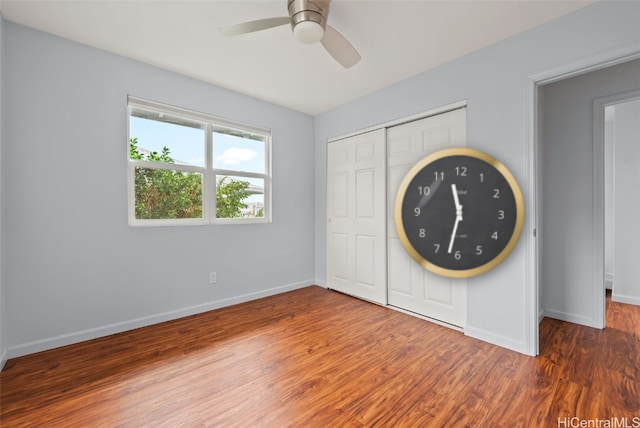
11:32
